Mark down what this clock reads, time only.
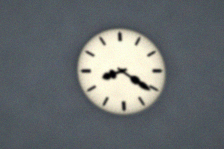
8:21
